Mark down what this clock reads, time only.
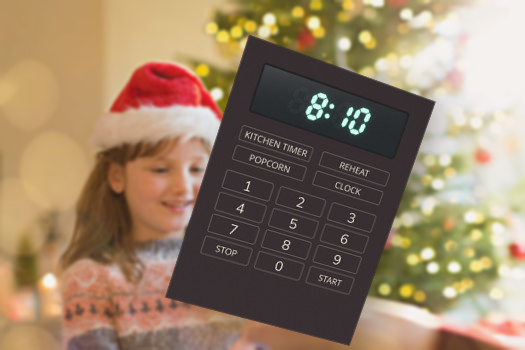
8:10
